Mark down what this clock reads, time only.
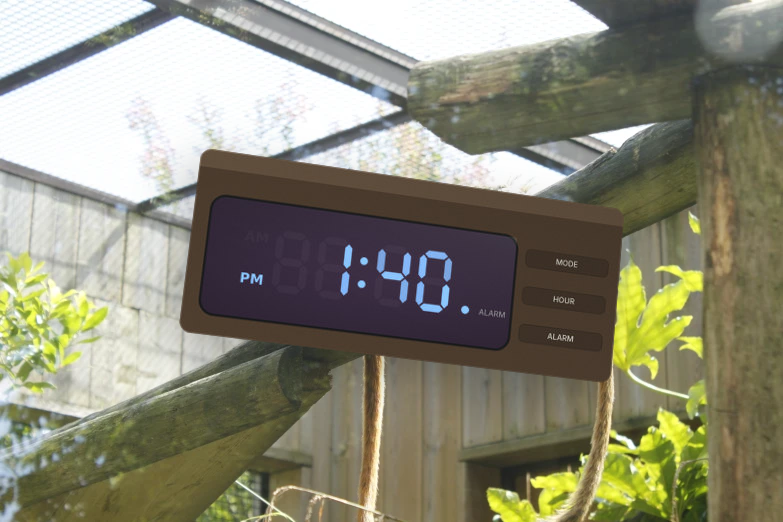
1:40
